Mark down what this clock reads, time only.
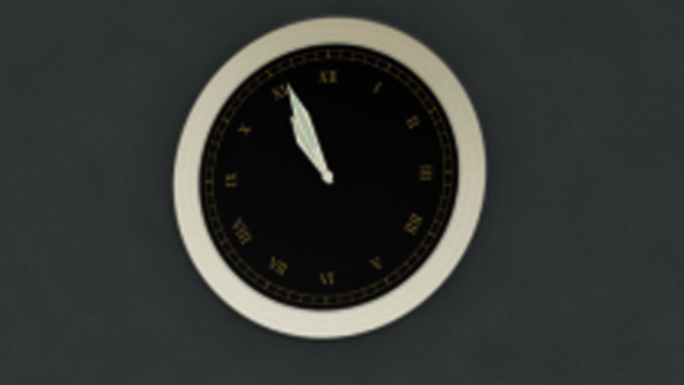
10:56
